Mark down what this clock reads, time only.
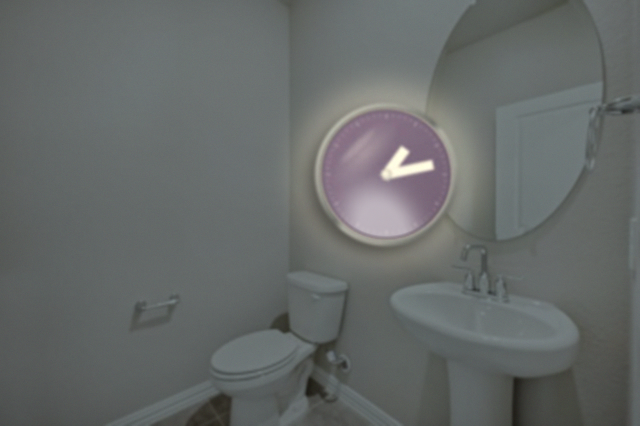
1:13
